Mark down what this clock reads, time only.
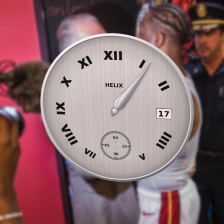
1:06
